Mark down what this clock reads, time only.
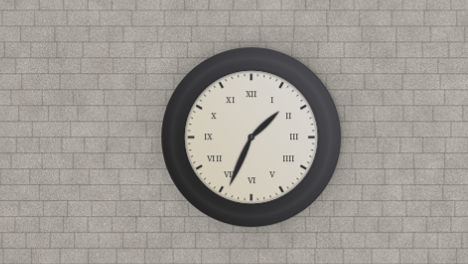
1:34
